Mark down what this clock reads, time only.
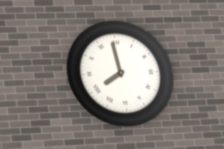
7:59
